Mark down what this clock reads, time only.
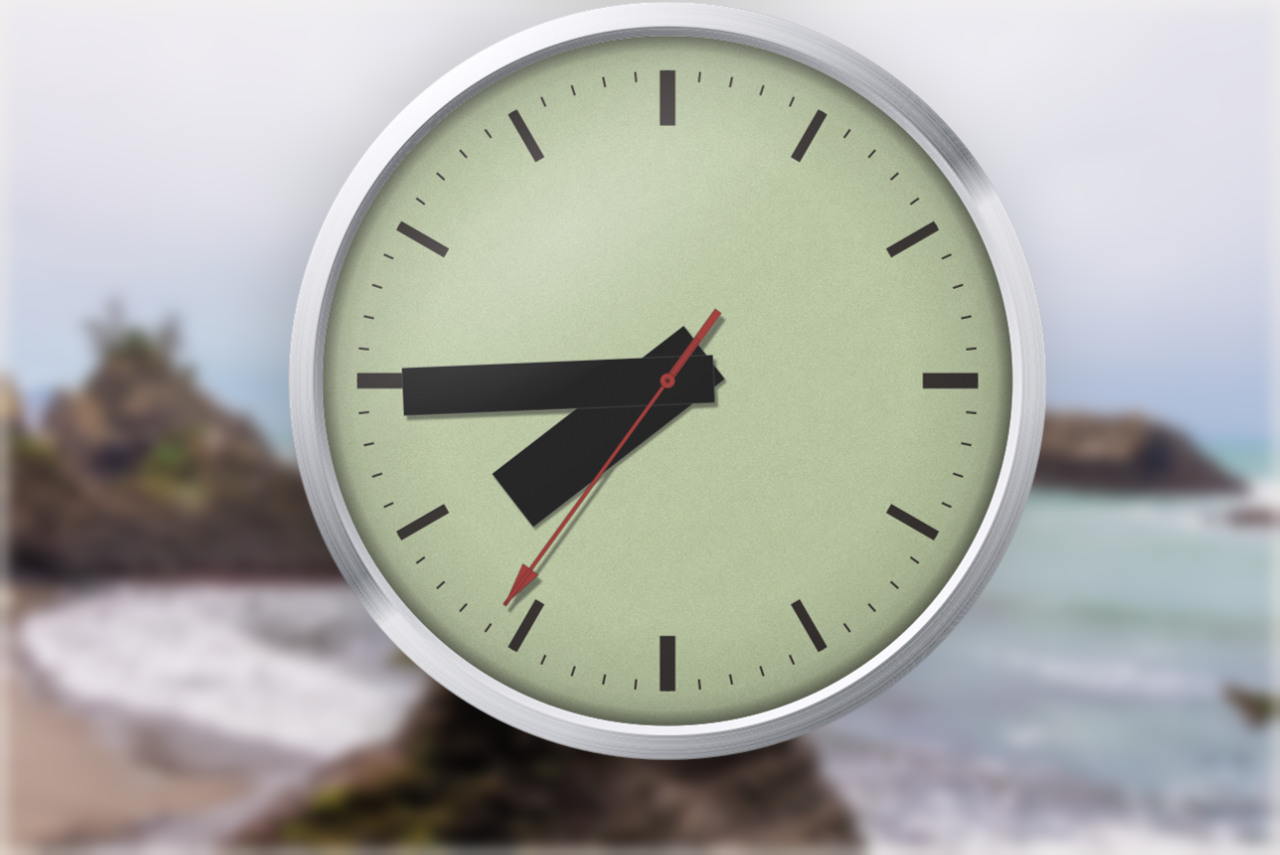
7:44:36
